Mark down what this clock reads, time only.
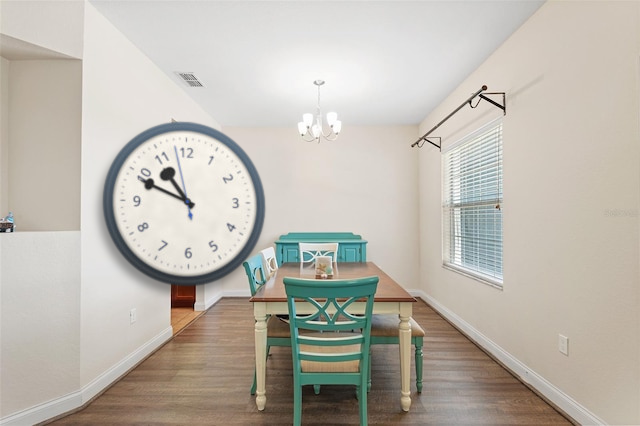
10:48:58
